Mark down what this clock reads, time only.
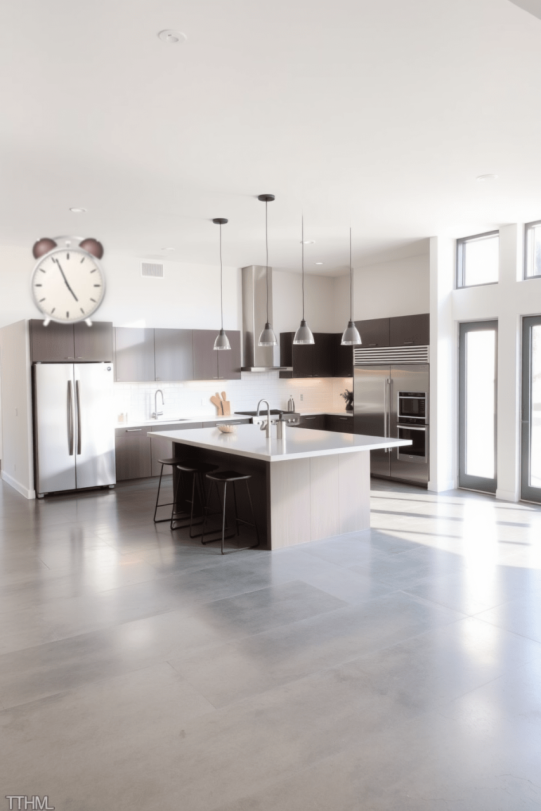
4:56
